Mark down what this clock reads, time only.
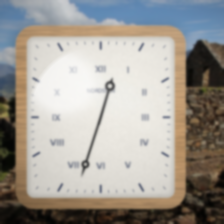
12:33
